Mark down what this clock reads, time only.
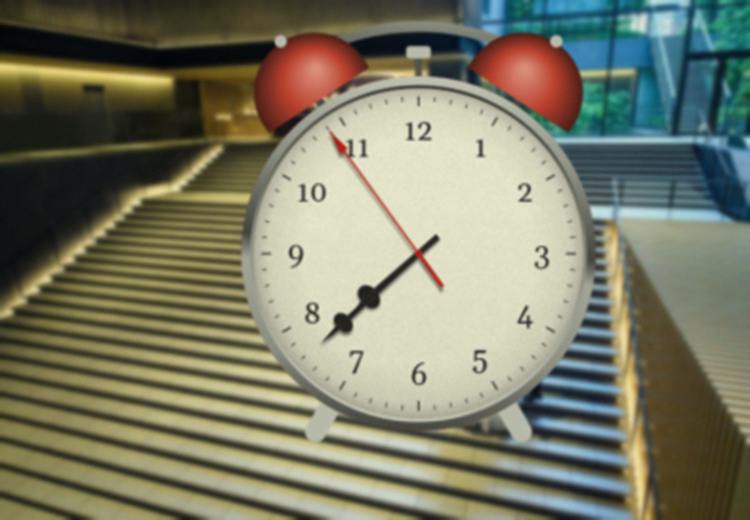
7:37:54
